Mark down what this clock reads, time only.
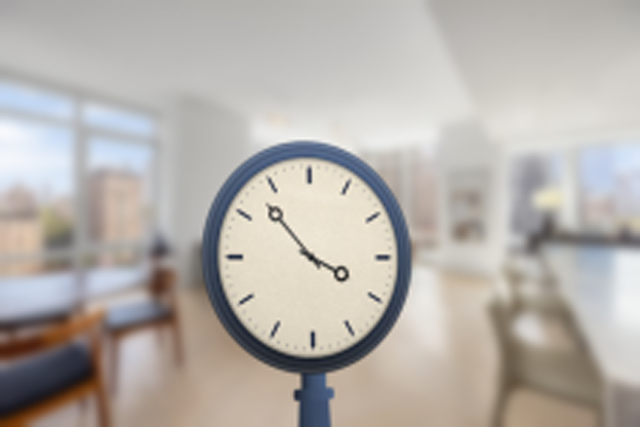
3:53
